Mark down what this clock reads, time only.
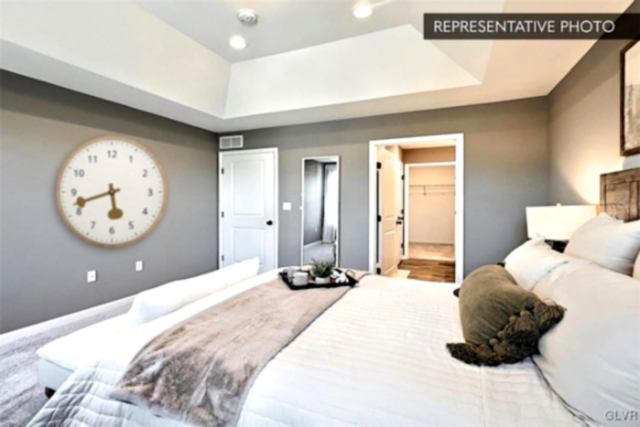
5:42
